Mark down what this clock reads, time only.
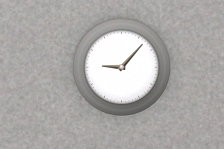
9:07
